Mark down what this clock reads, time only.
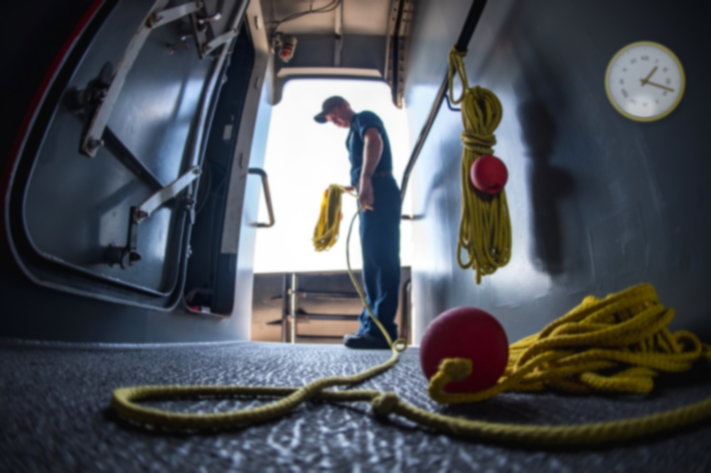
1:18
